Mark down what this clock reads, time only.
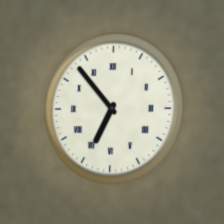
6:53
